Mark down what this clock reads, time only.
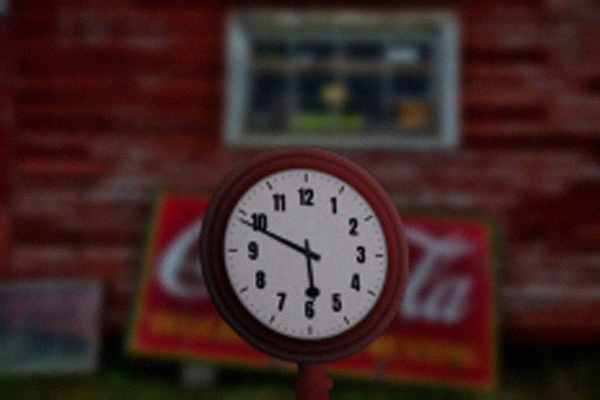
5:49
